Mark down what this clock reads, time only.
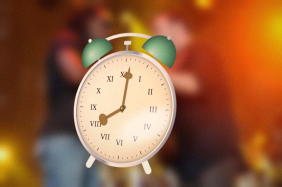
8:01
